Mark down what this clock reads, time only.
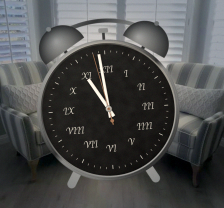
10:58:58
